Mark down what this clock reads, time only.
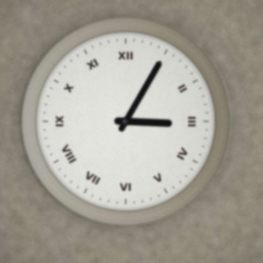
3:05
